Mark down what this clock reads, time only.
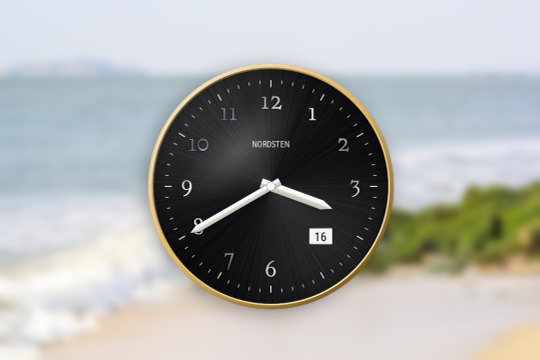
3:40
